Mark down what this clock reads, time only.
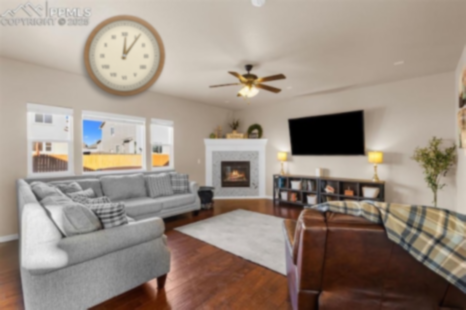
12:06
